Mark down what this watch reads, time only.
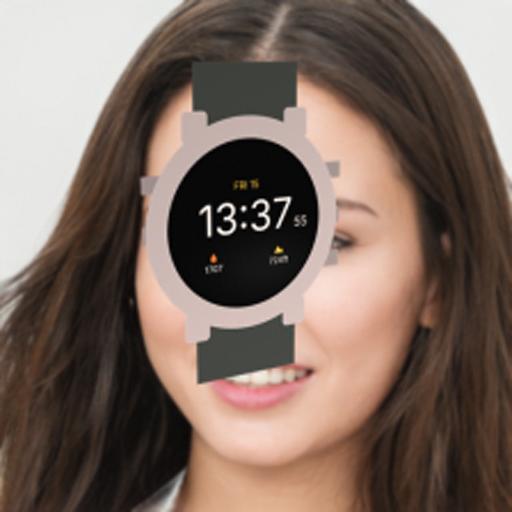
13:37
